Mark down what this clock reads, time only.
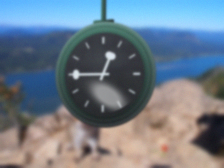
12:45
